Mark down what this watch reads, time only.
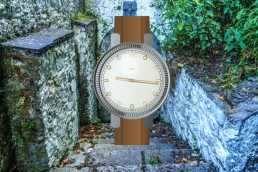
9:16
